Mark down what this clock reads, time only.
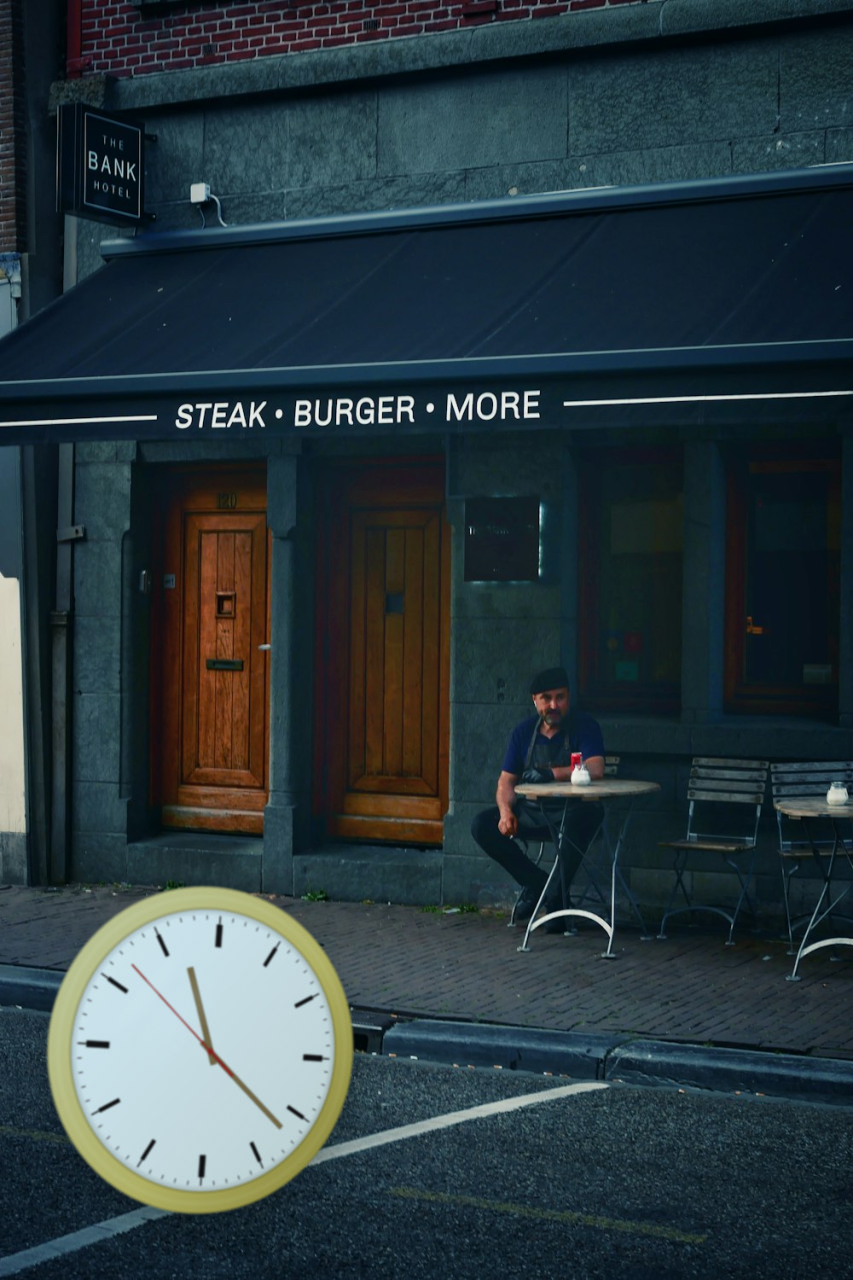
11:21:52
